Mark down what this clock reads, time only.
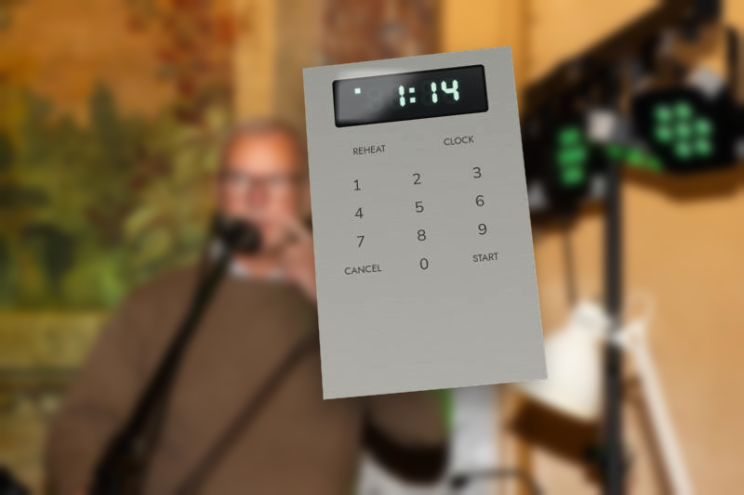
1:14
